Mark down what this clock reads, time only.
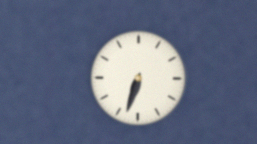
6:33
